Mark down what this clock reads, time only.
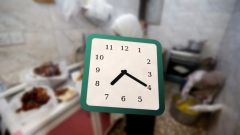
7:20
